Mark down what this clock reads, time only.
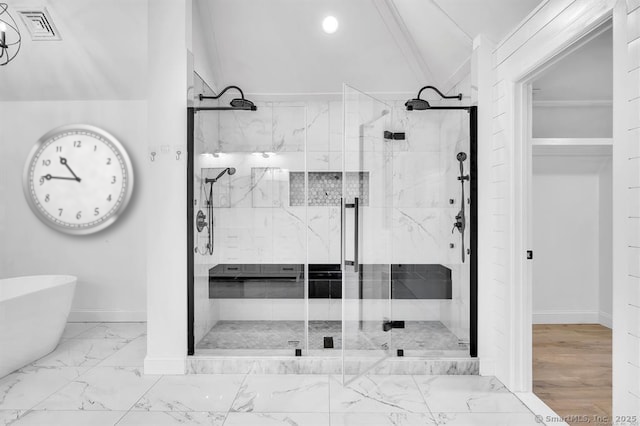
10:46
